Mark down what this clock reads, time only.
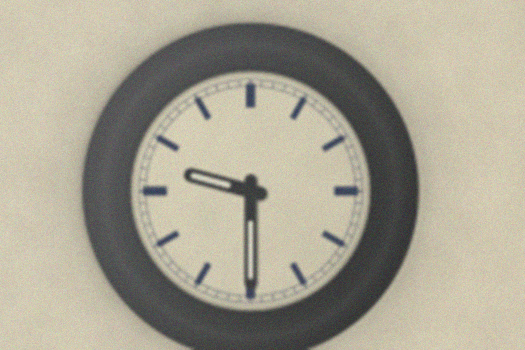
9:30
